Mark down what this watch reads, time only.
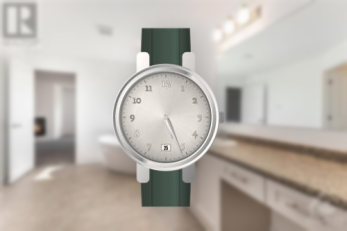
5:26
